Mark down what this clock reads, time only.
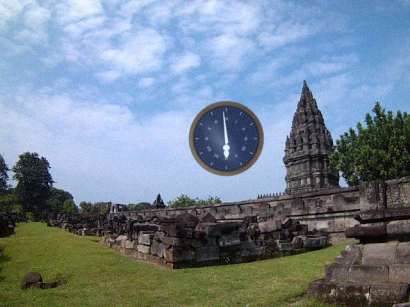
5:59
